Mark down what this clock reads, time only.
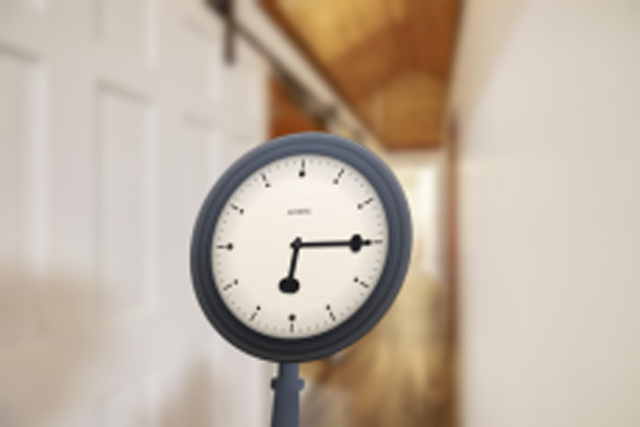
6:15
